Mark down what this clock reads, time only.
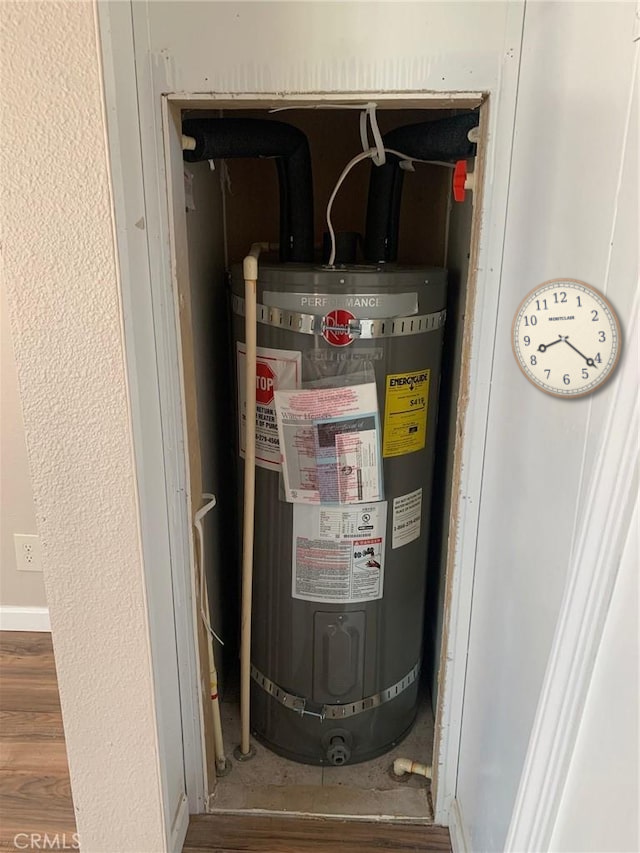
8:22
